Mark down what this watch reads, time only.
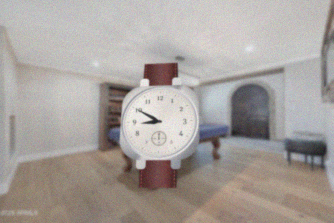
8:50
